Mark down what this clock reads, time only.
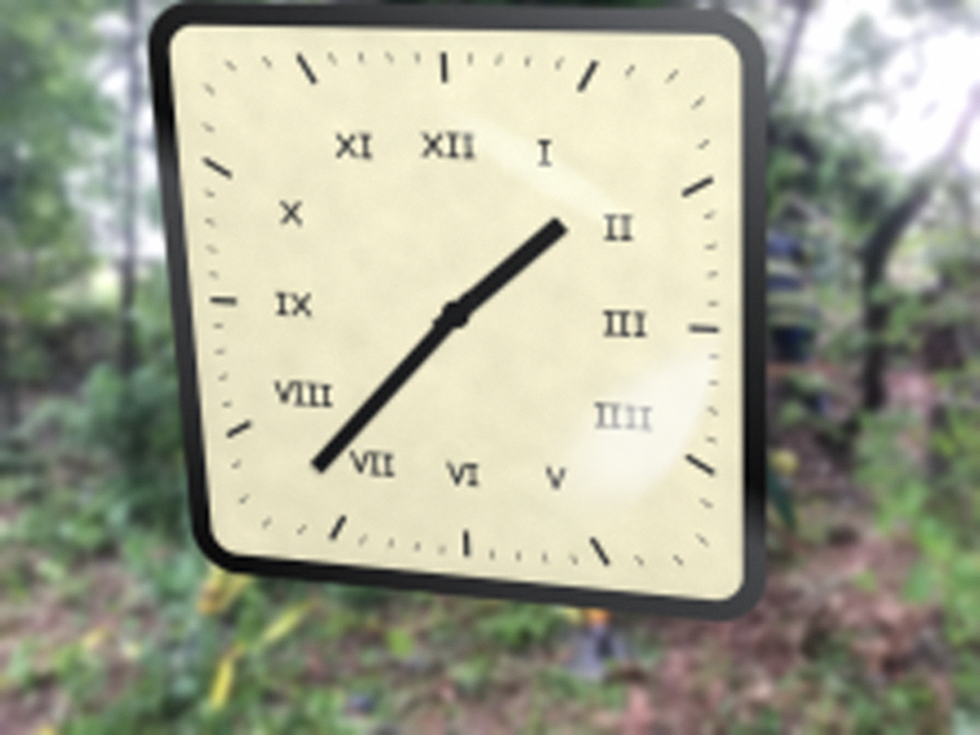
1:37
